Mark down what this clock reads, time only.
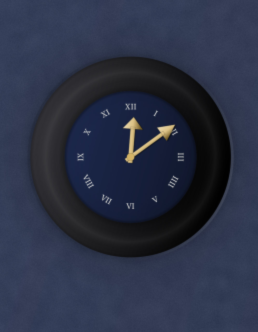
12:09
